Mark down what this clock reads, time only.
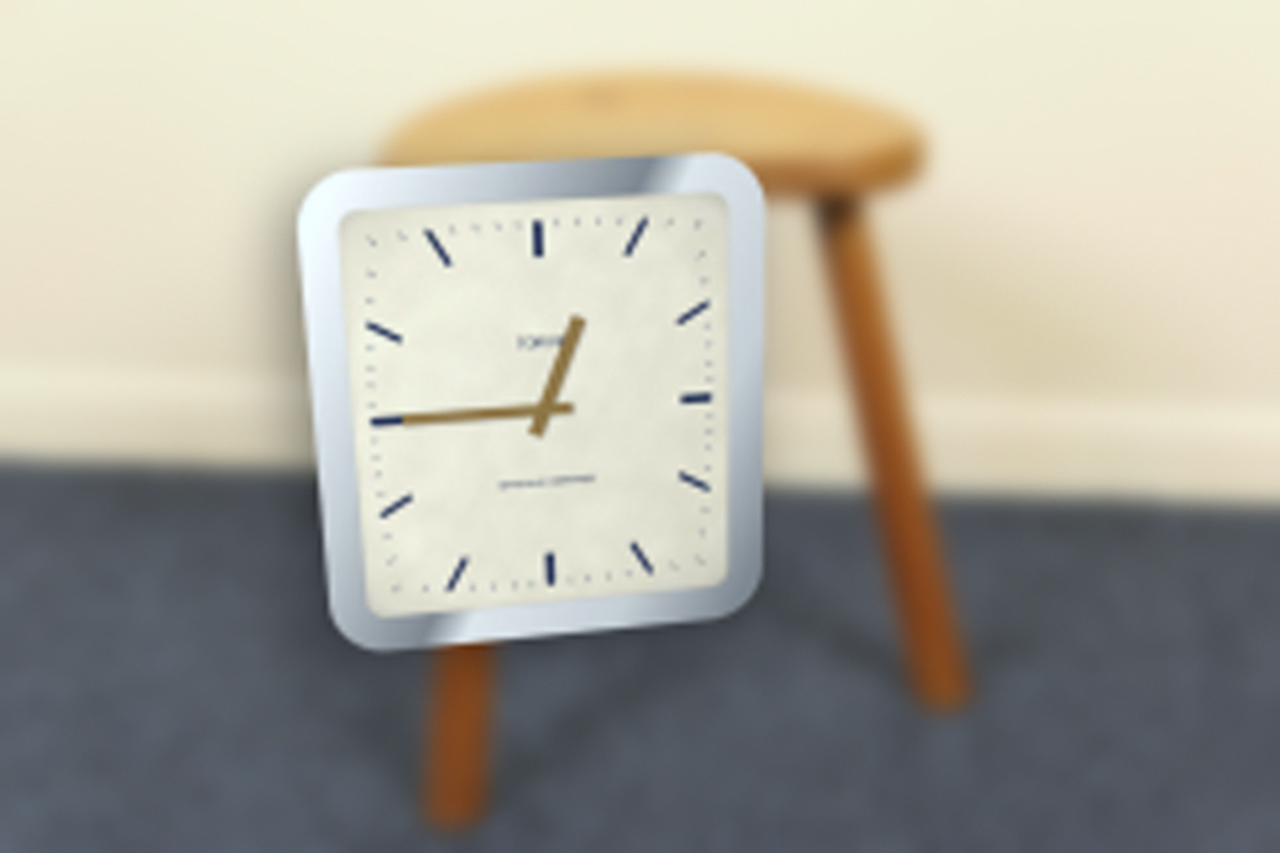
12:45
